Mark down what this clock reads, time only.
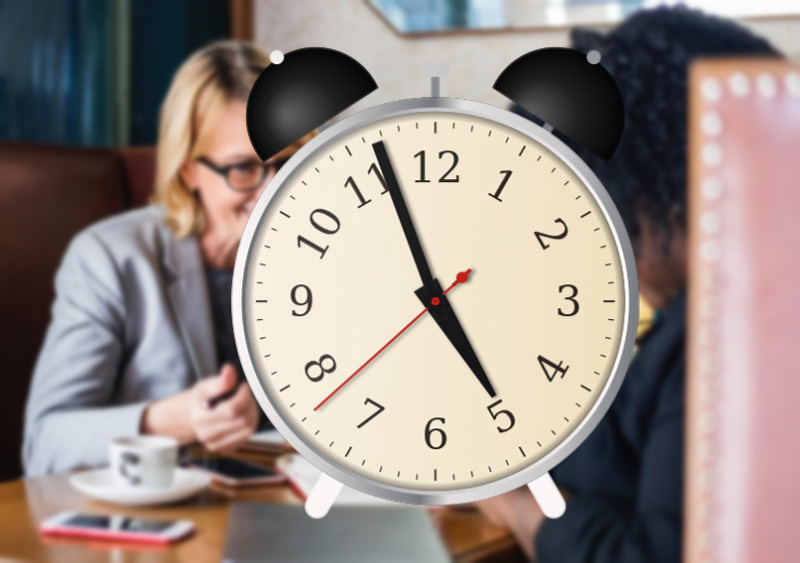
4:56:38
